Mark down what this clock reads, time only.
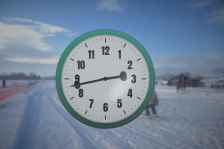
2:43
